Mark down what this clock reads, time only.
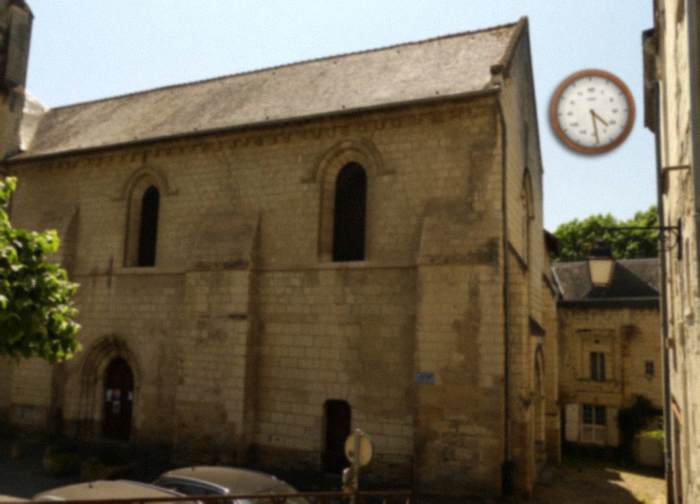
4:29
